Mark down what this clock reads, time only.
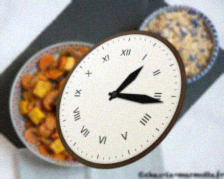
1:16
